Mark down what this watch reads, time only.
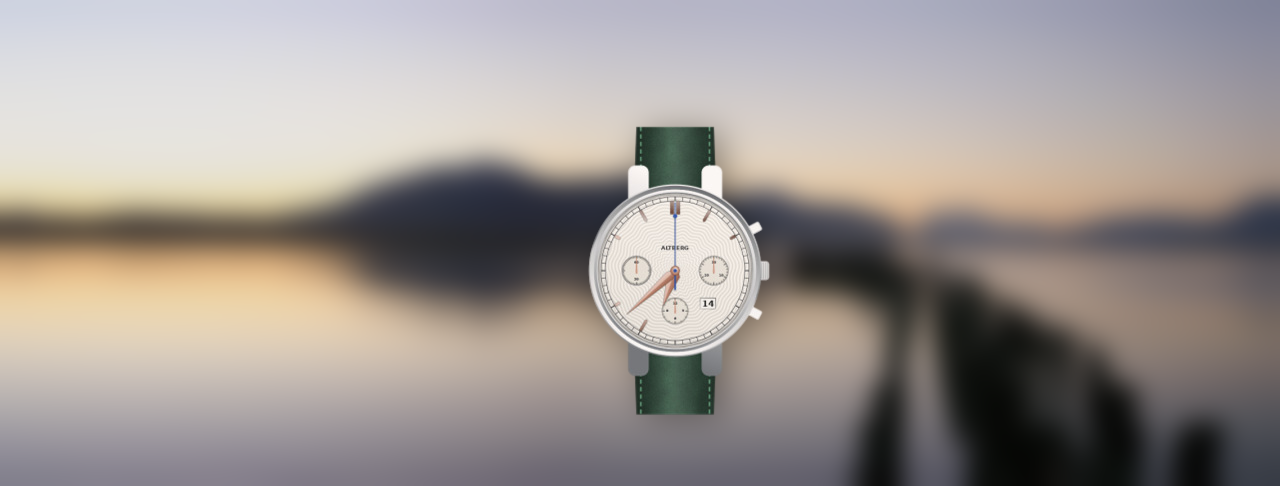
6:38
